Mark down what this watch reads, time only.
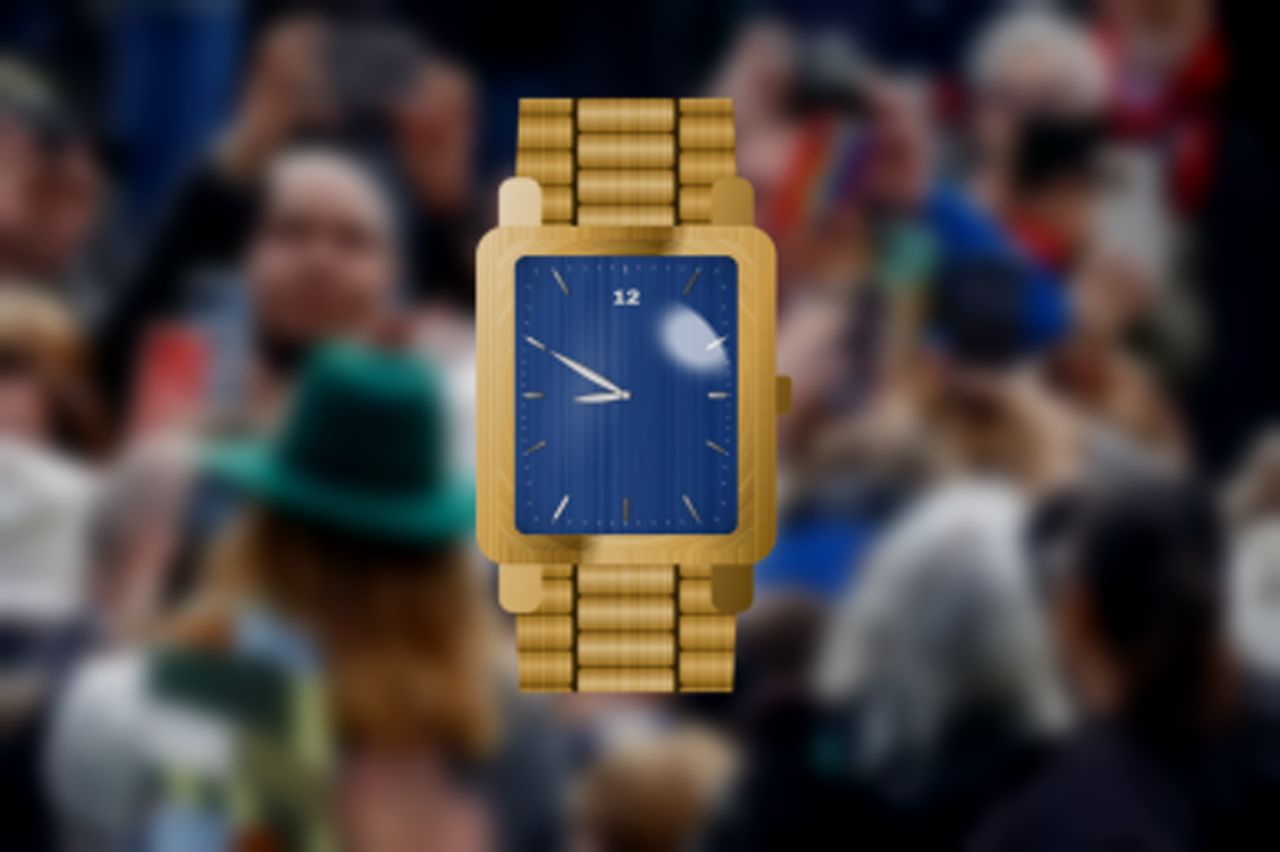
8:50
